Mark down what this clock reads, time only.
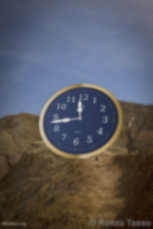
11:43
